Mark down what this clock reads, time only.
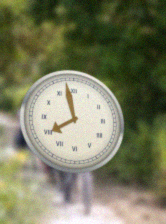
7:58
